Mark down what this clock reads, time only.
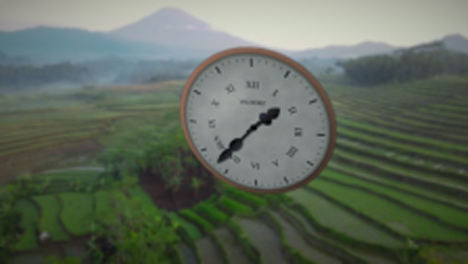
1:37
